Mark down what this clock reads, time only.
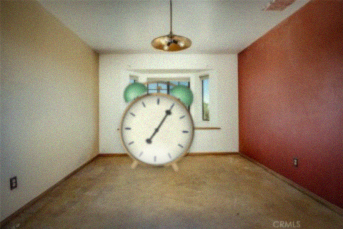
7:05
